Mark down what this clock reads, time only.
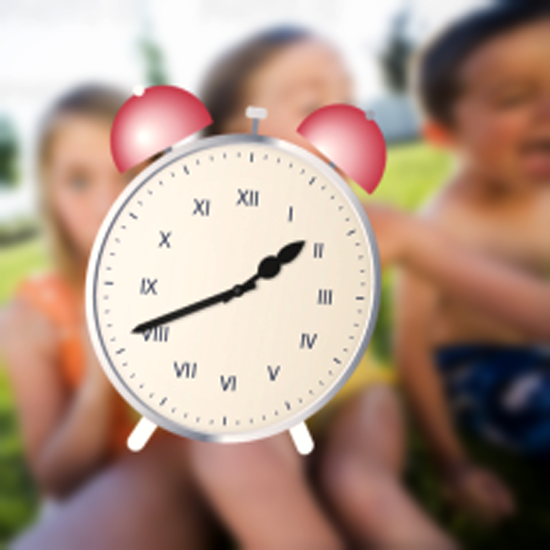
1:41
